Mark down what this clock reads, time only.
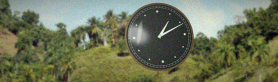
1:11
